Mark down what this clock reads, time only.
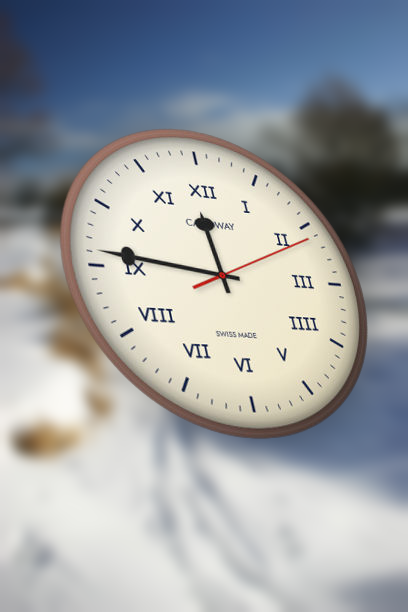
11:46:11
